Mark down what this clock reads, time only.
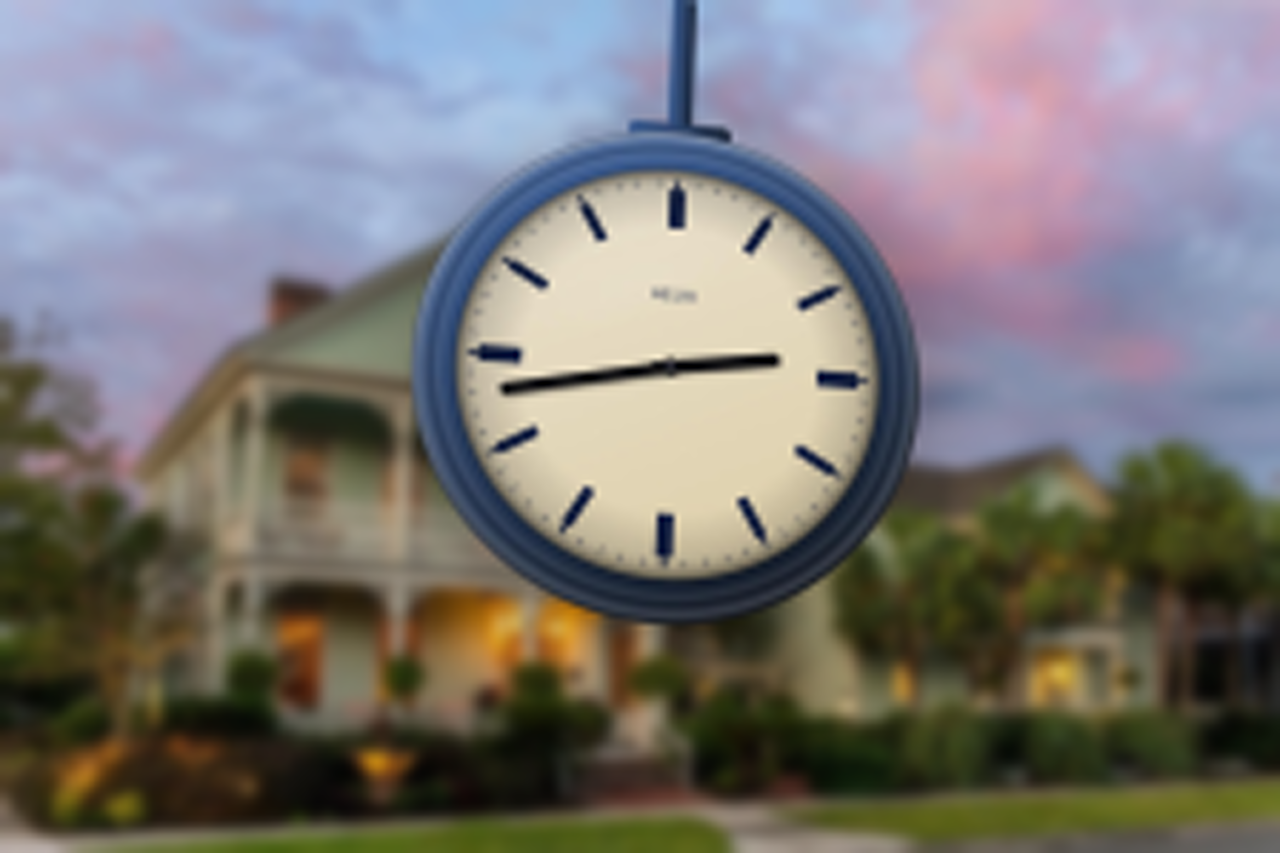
2:43
